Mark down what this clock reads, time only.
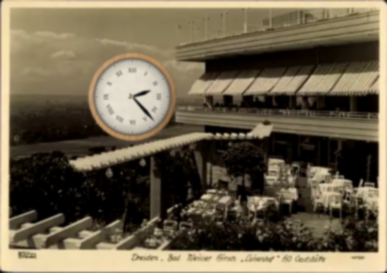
2:23
